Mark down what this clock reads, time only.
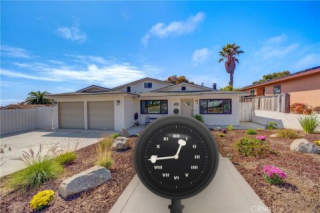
12:44
